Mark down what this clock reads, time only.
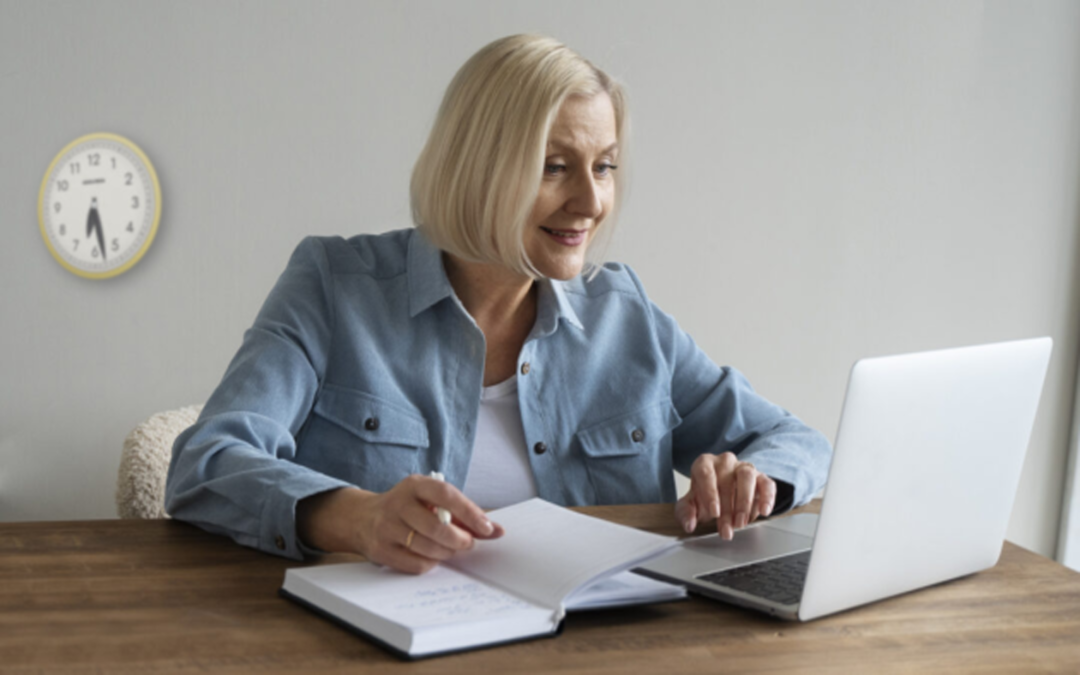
6:28
